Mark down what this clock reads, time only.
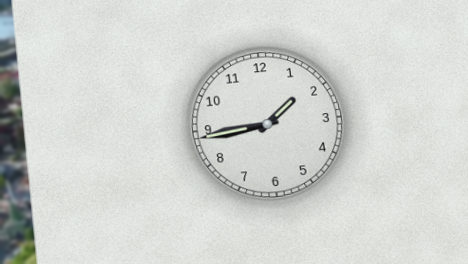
1:44
